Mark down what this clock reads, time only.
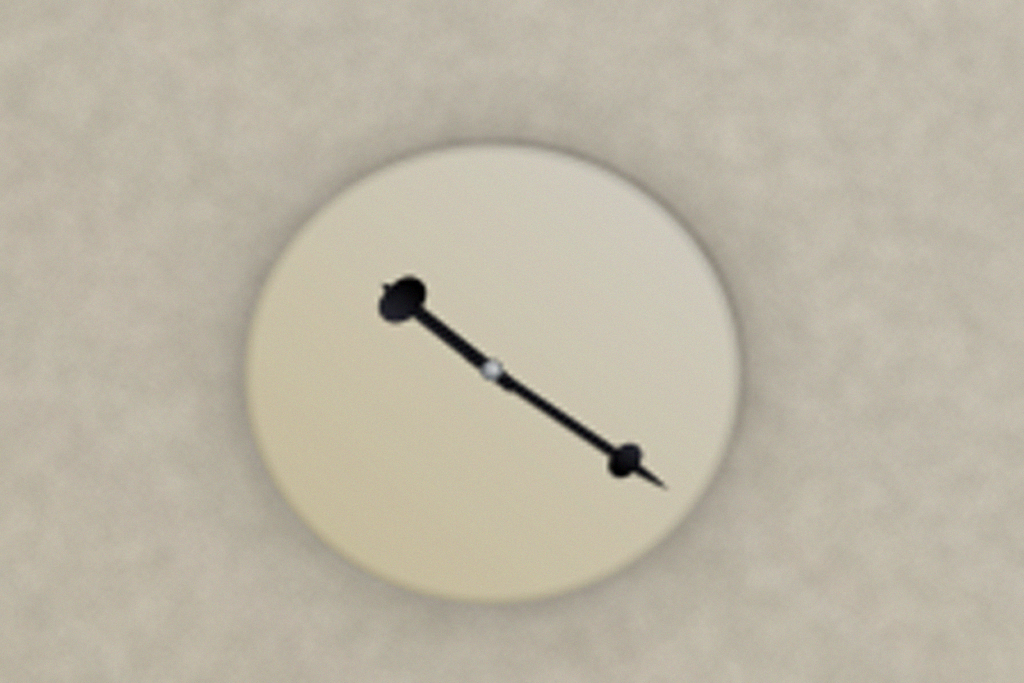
10:21
